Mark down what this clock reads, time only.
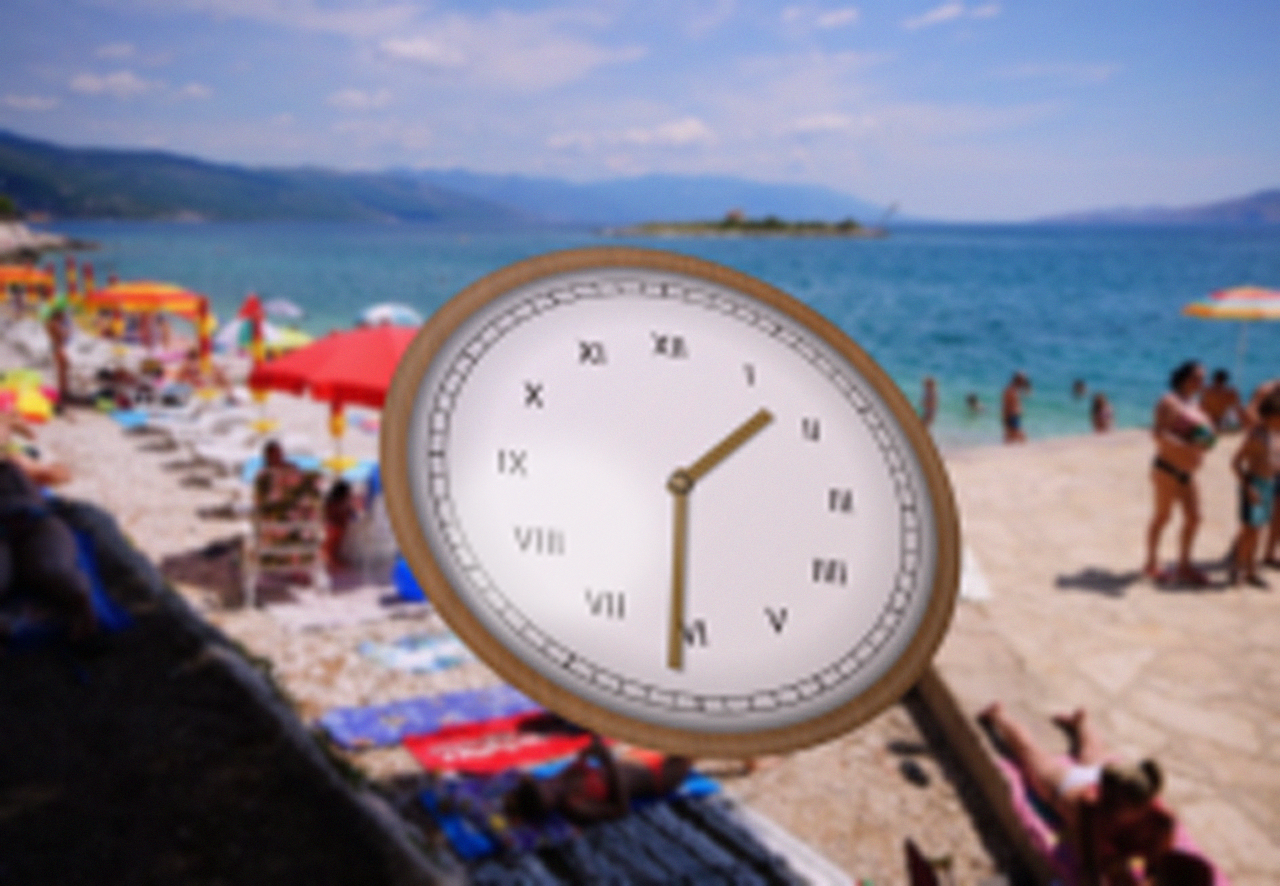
1:31
